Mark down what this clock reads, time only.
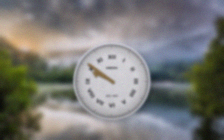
9:51
